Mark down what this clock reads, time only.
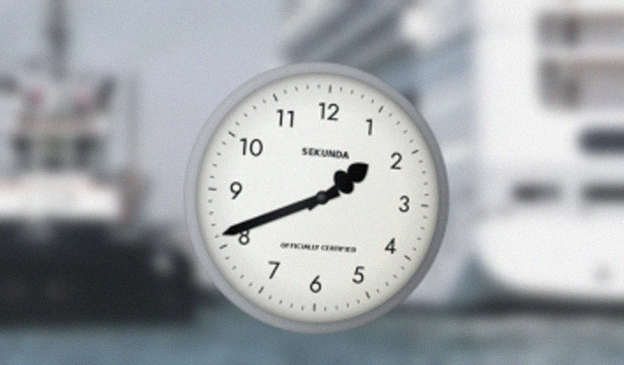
1:41
